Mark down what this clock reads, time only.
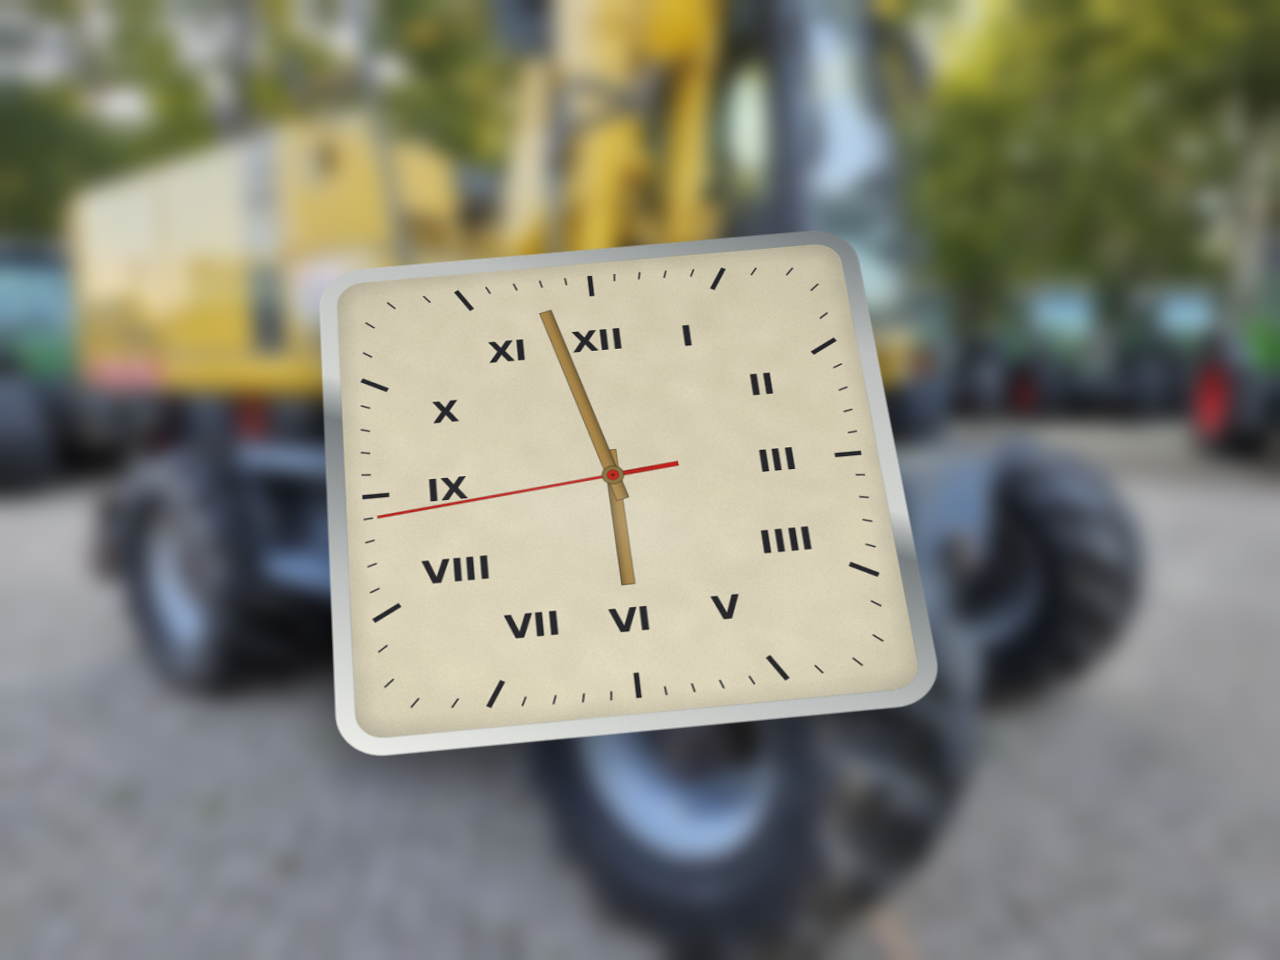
5:57:44
